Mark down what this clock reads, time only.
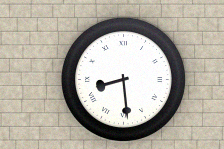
8:29
